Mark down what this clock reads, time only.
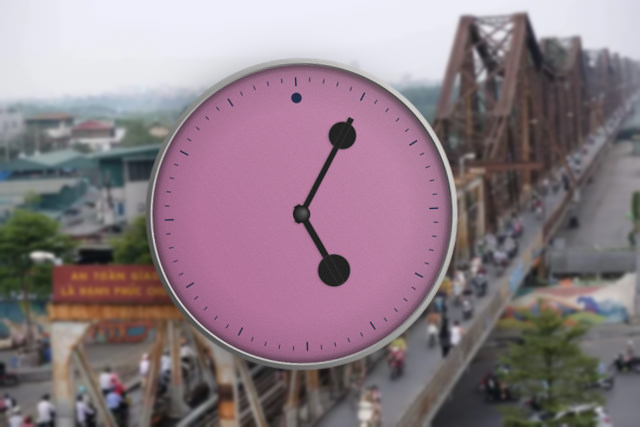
5:05
